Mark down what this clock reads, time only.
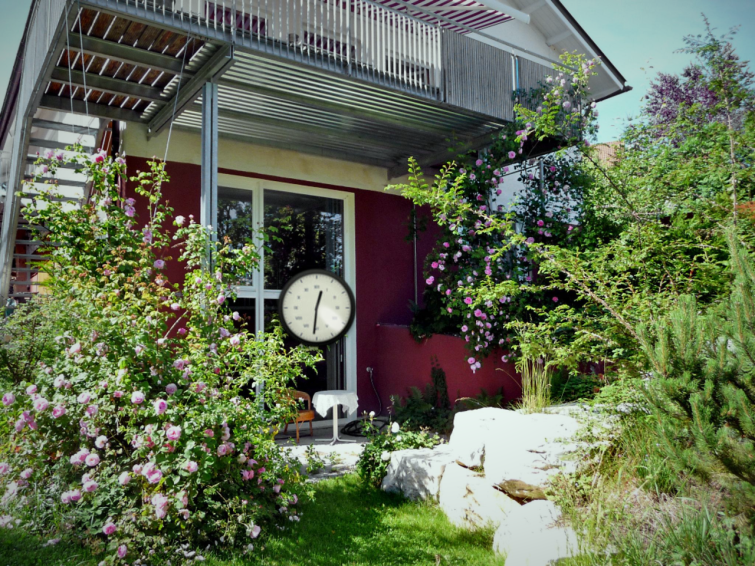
12:31
